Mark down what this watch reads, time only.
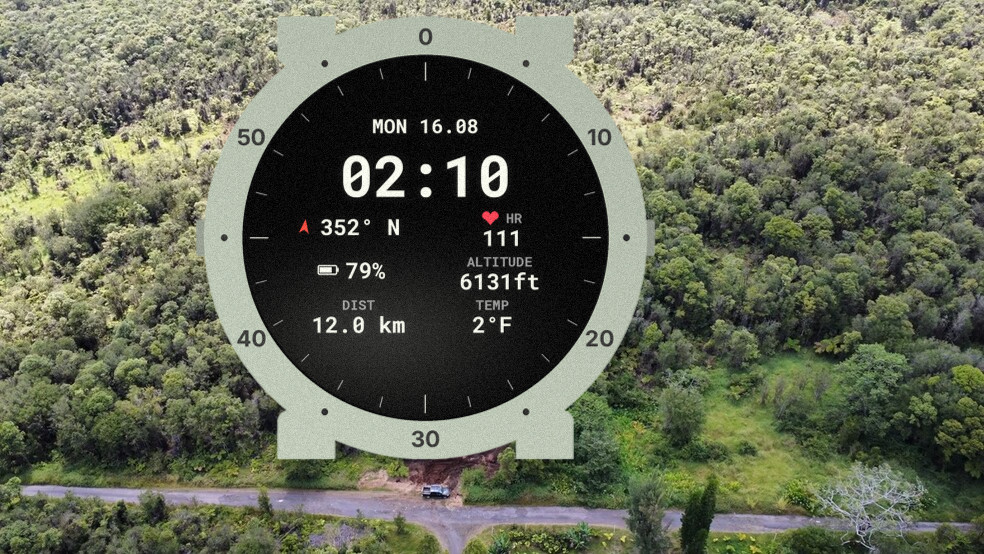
2:10
